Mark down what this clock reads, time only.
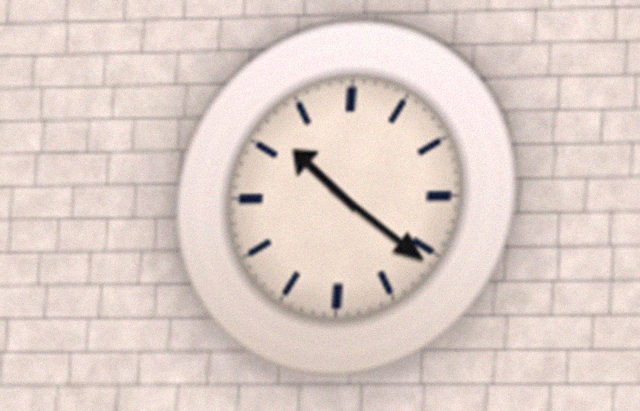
10:21
